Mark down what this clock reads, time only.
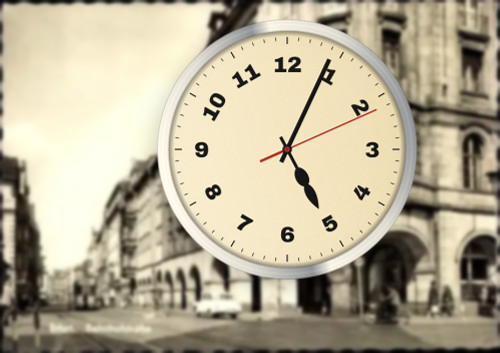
5:04:11
